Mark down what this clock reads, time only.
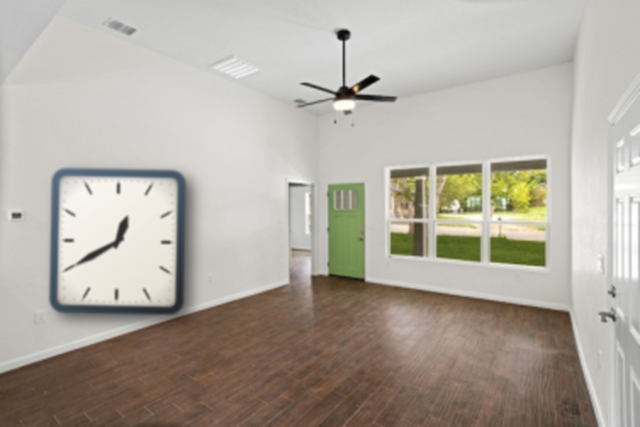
12:40
